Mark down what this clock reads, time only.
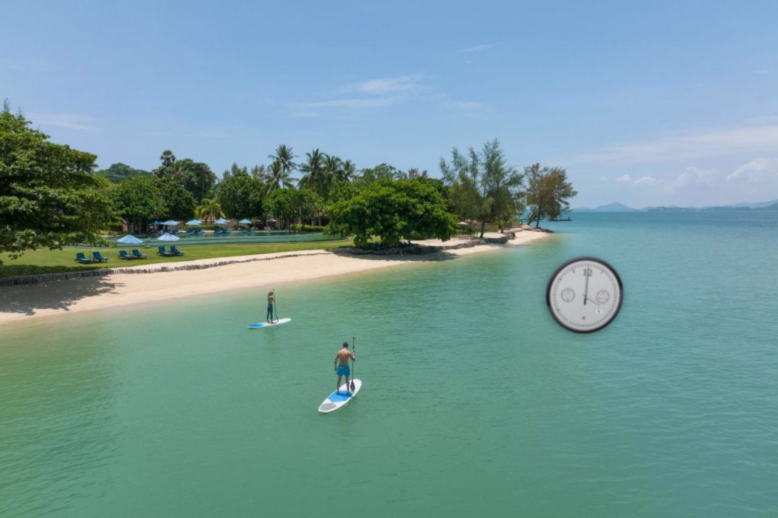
4:00
